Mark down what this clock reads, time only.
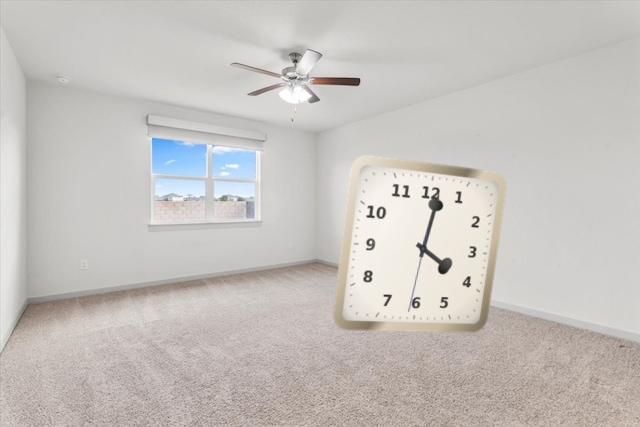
4:01:31
